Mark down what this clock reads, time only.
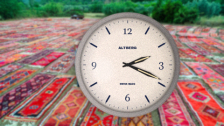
2:19
